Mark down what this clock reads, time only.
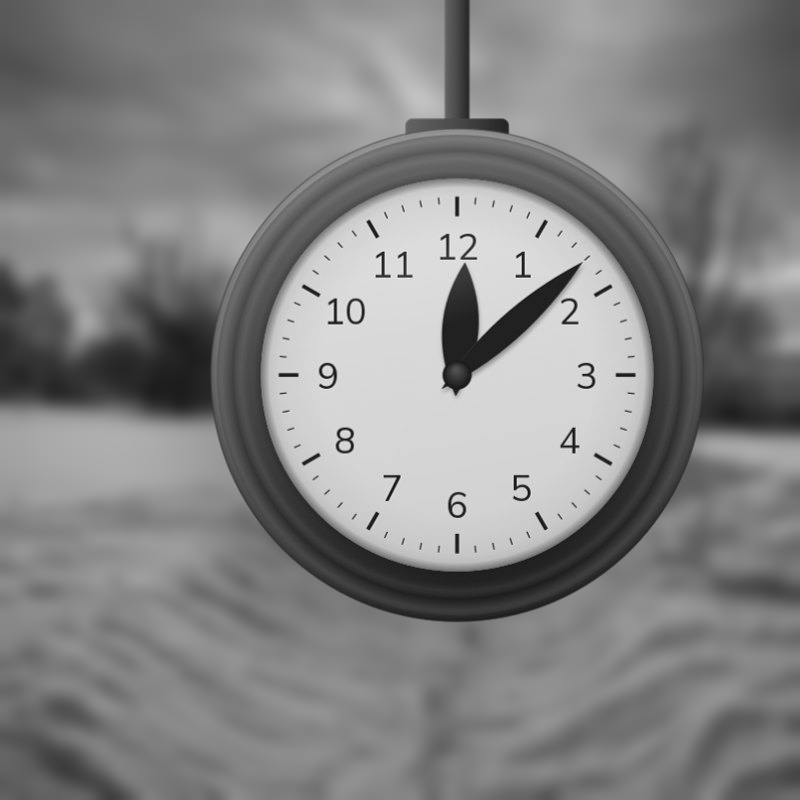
12:08
